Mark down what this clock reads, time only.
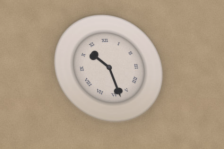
10:28
